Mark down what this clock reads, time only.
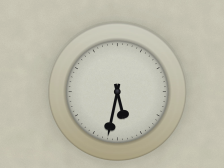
5:32
